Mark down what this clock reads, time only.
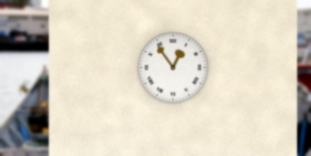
12:54
